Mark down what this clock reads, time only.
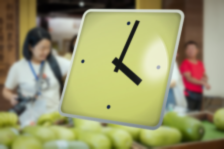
4:02
